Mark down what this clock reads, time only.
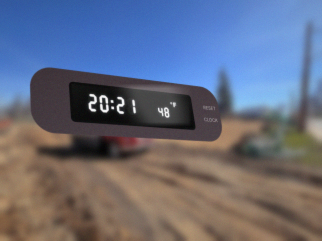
20:21
